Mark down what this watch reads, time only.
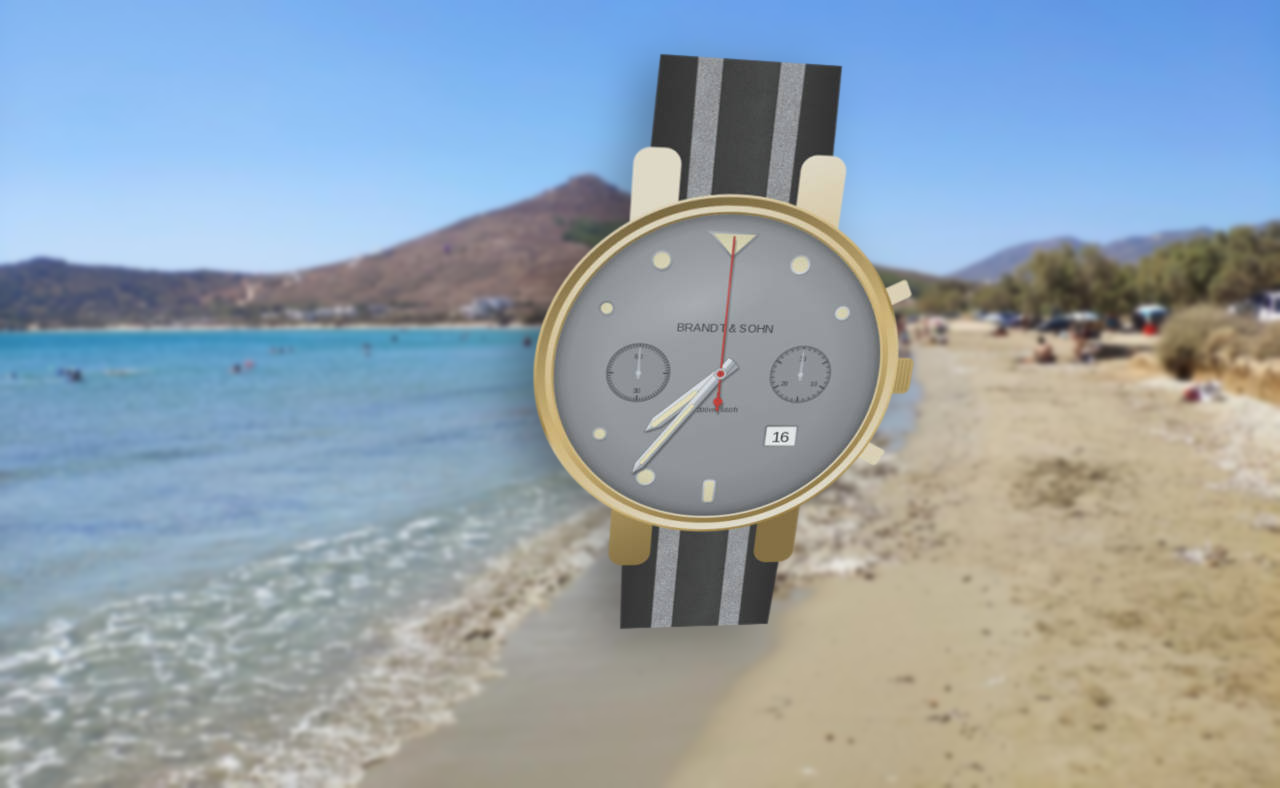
7:36
